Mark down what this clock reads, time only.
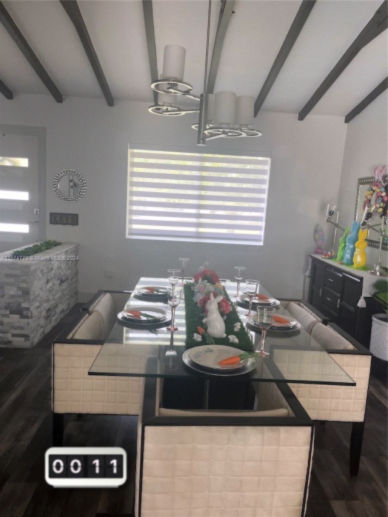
0:11
